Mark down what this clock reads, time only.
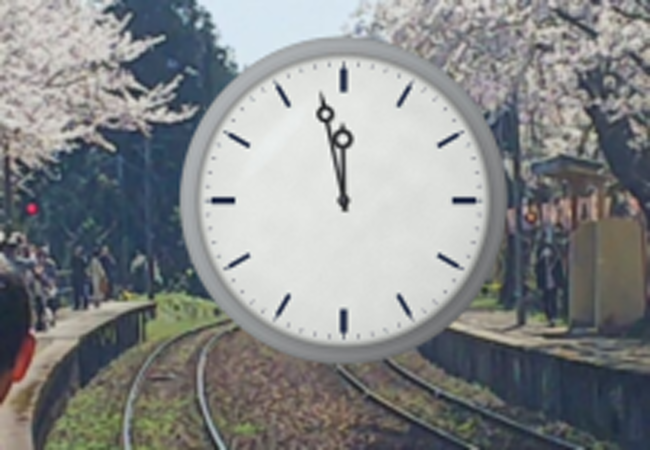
11:58
